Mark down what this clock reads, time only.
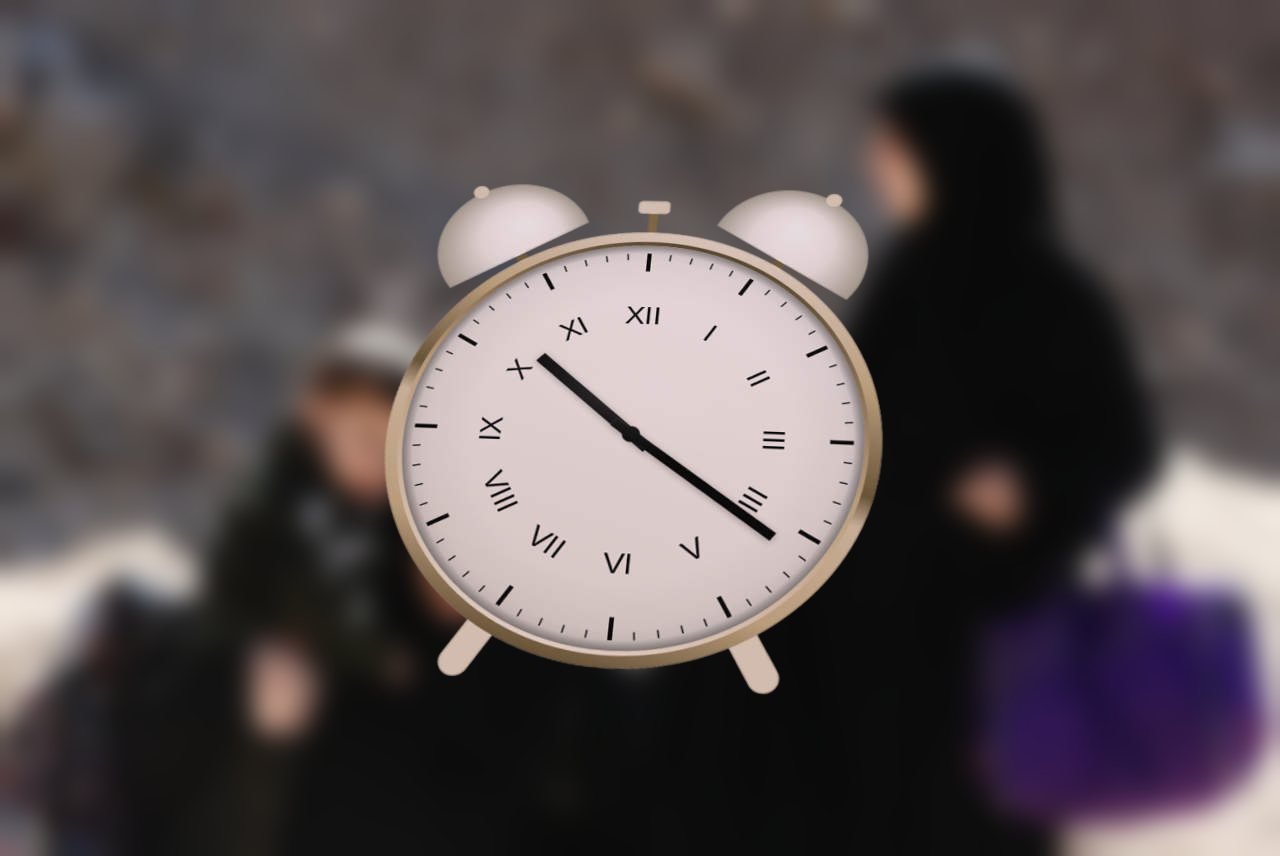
10:21
